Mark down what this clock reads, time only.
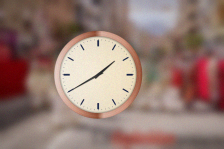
1:40
